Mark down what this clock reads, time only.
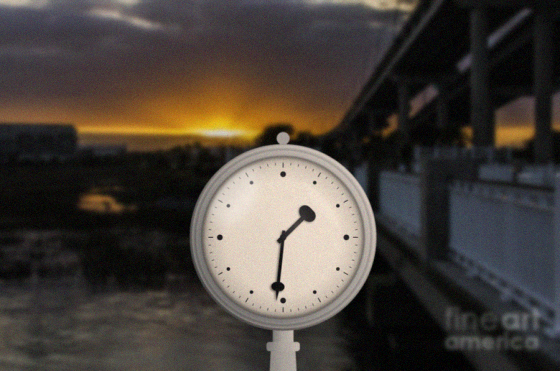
1:31
